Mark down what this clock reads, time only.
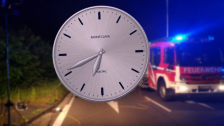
6:41
